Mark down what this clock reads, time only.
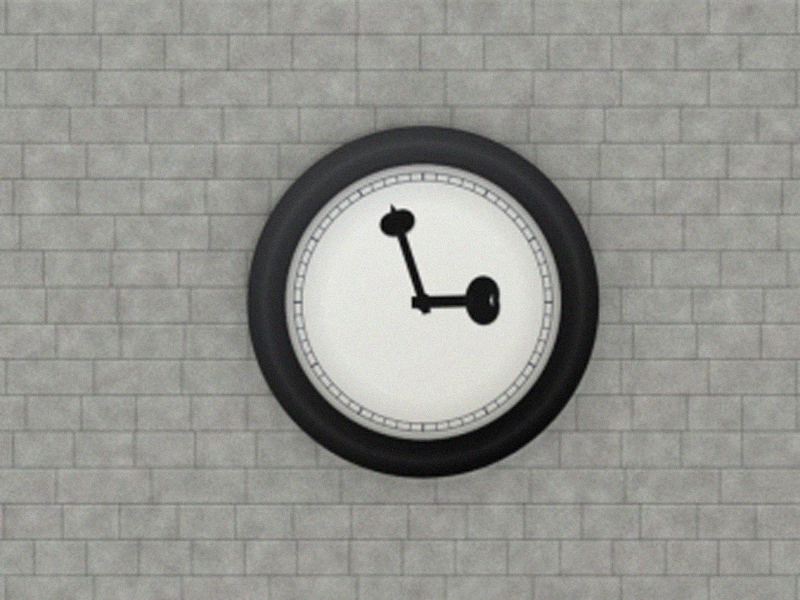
2:57
